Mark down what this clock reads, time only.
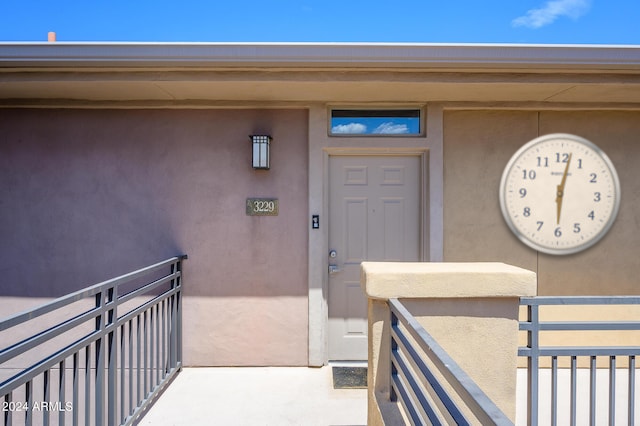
6:02
